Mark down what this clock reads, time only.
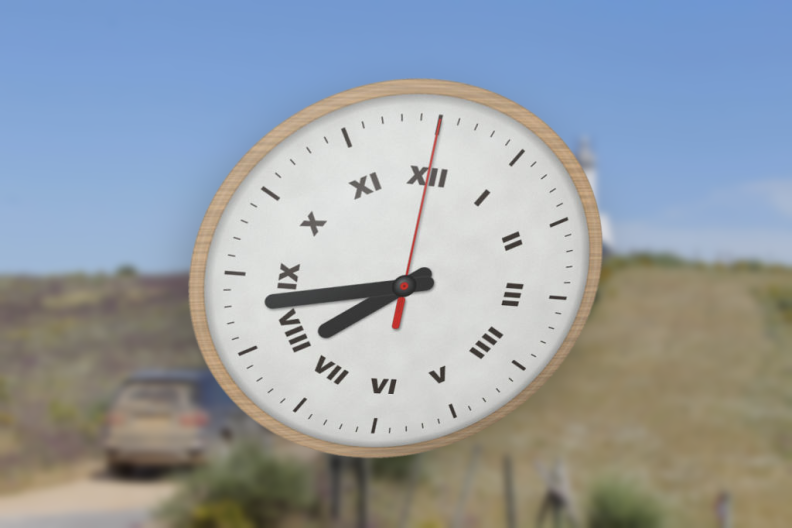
7:43:00
